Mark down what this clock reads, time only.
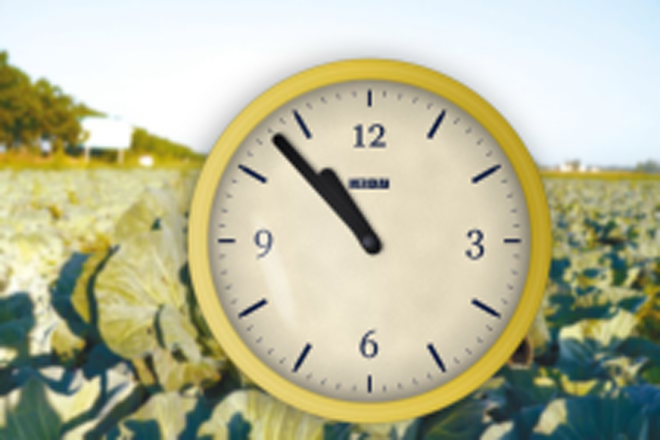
10:53
